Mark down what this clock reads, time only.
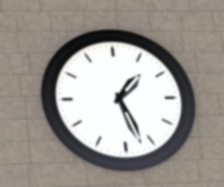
1:27
